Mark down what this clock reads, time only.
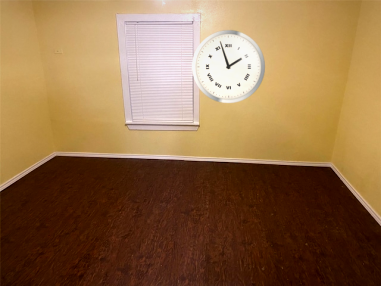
1:57
